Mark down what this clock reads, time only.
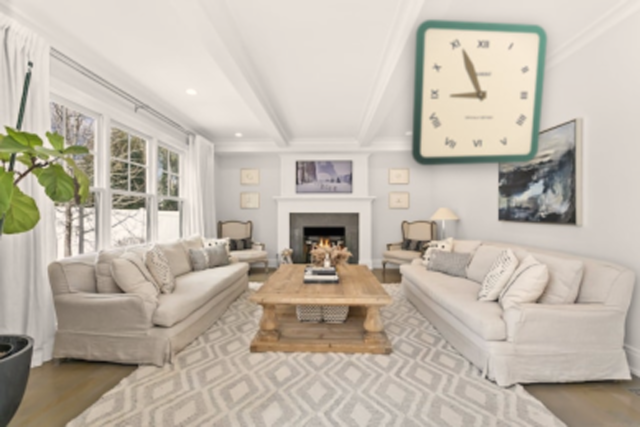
8:56
